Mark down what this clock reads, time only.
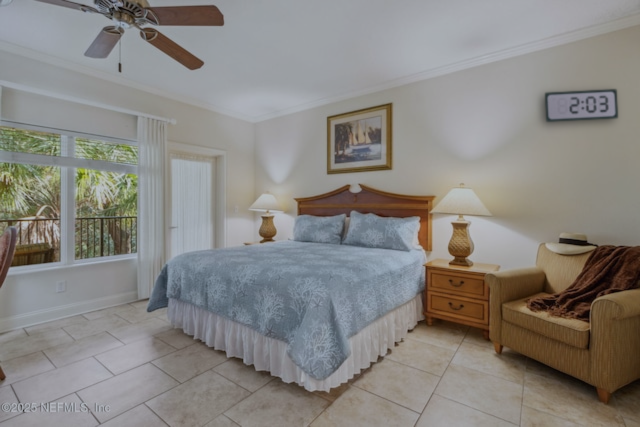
2:03
